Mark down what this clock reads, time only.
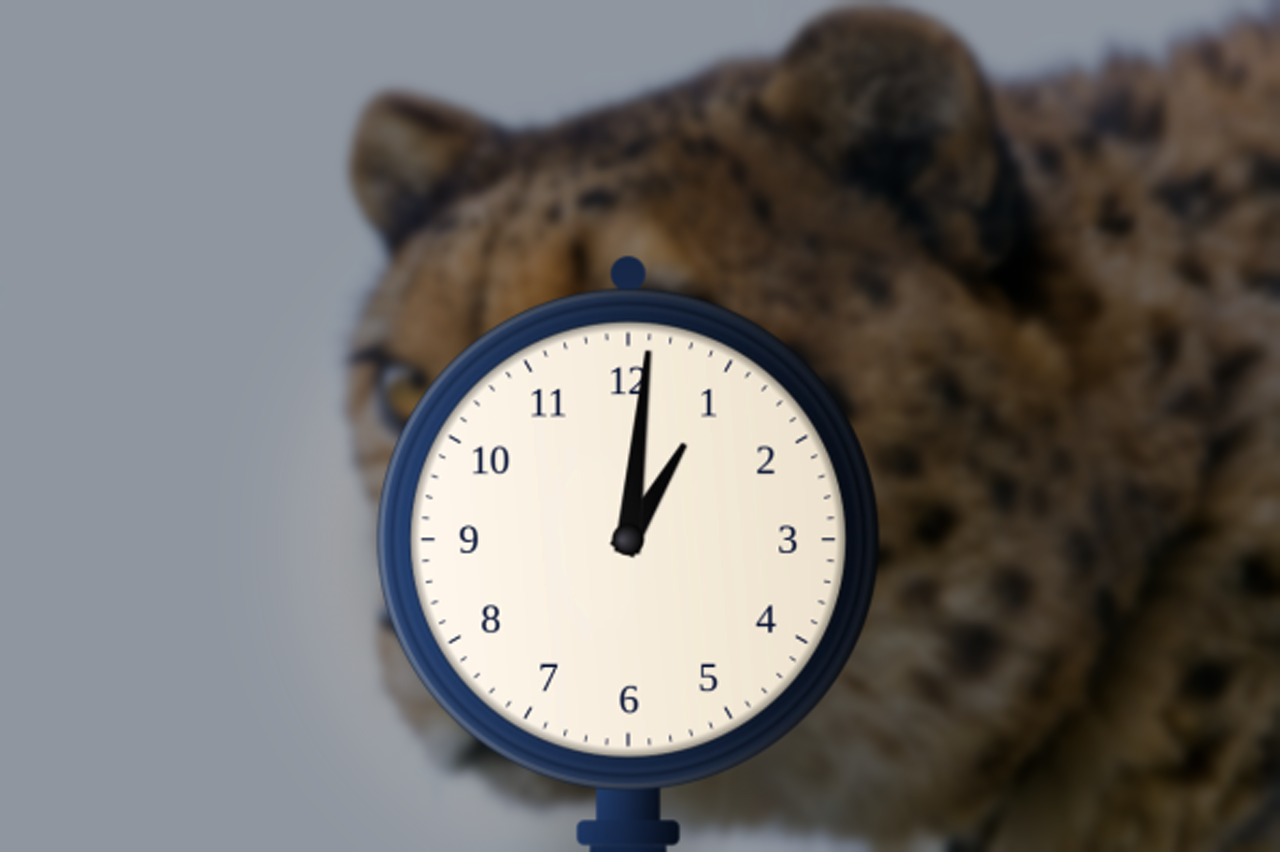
1:01
